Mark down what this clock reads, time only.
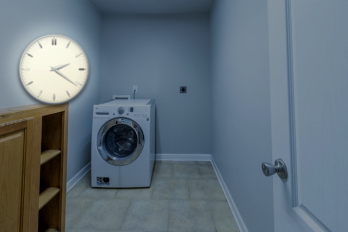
2:21
